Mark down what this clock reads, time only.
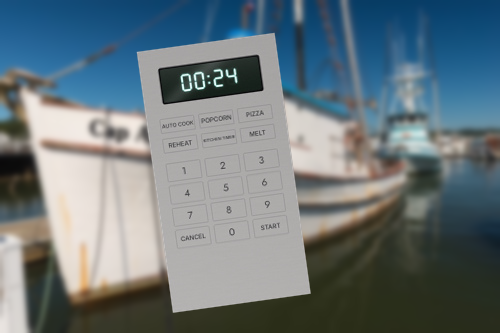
0:24
